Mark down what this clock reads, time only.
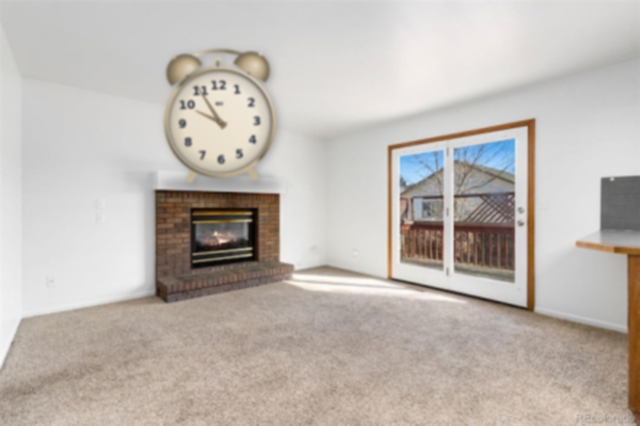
9:55
